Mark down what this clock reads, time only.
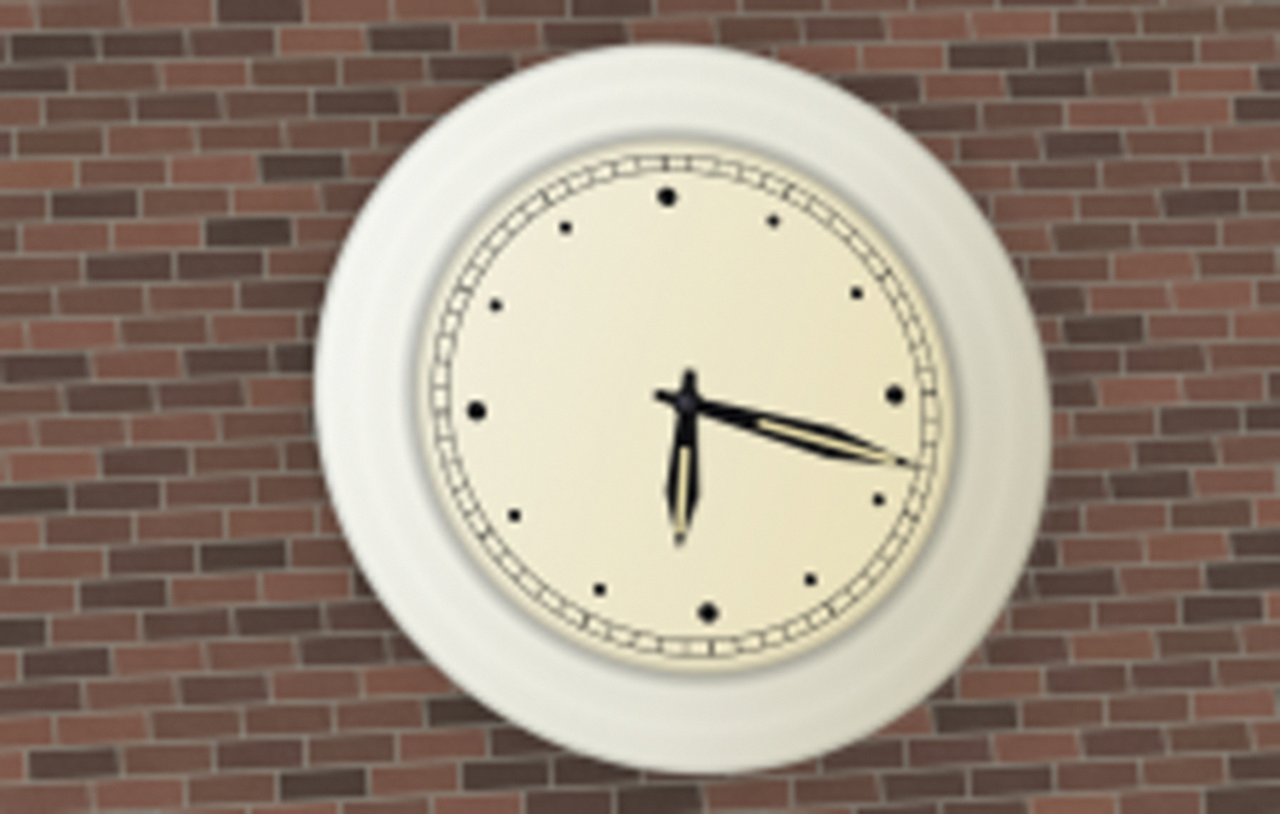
6:18
